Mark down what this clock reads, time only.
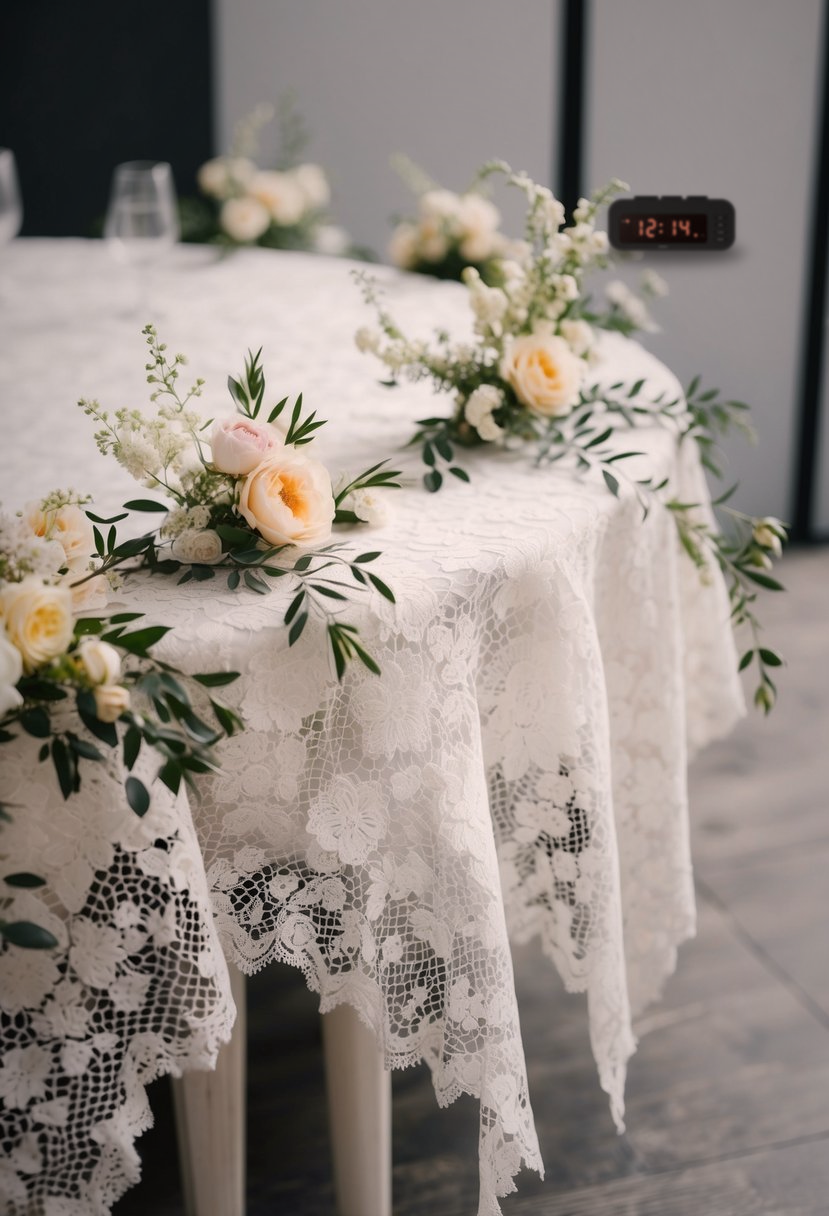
12:14
